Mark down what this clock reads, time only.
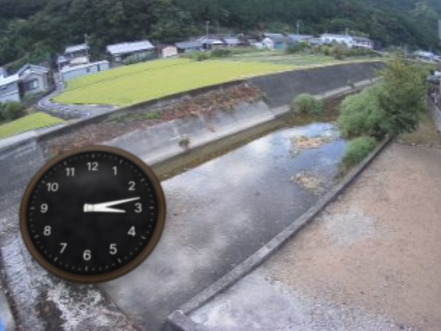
3:13
